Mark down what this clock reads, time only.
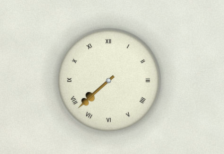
7:38
